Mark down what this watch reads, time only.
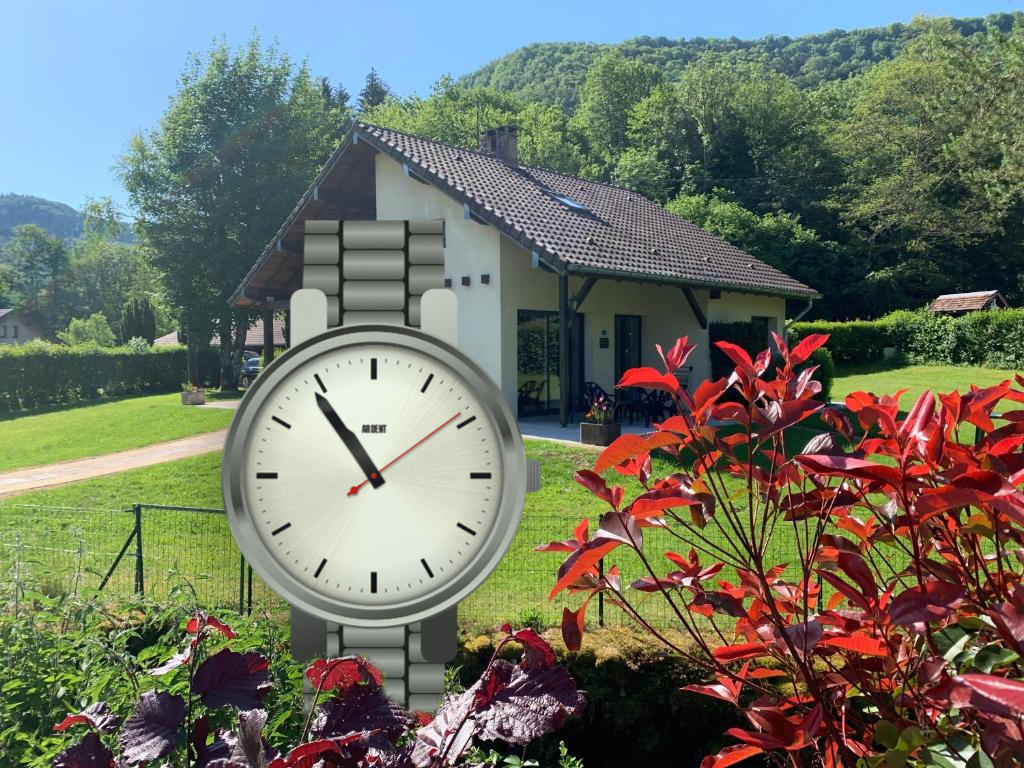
10:54:09
